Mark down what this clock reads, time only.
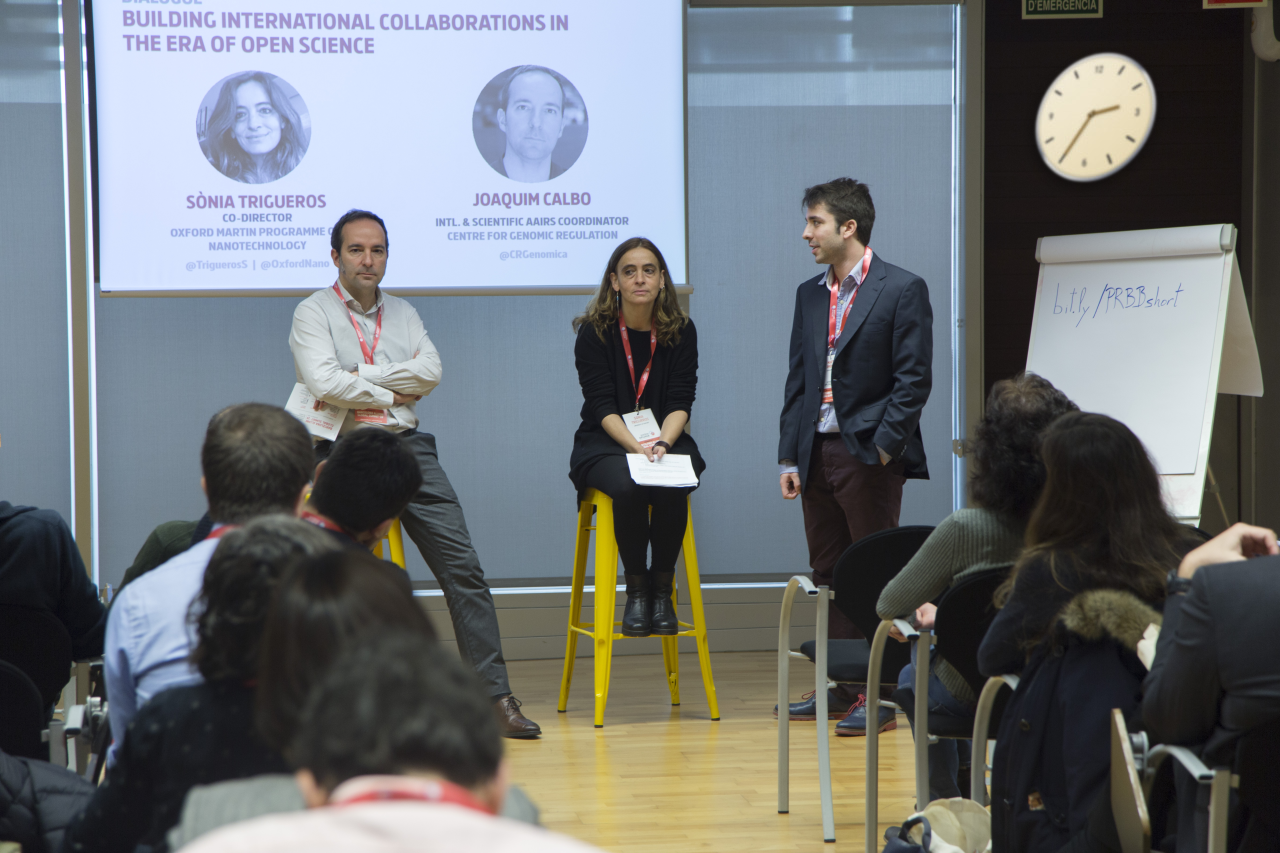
2:35
